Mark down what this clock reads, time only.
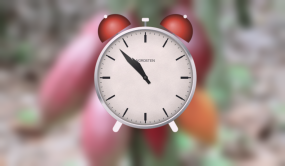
10:53
